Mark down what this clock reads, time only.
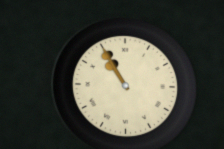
10:55
